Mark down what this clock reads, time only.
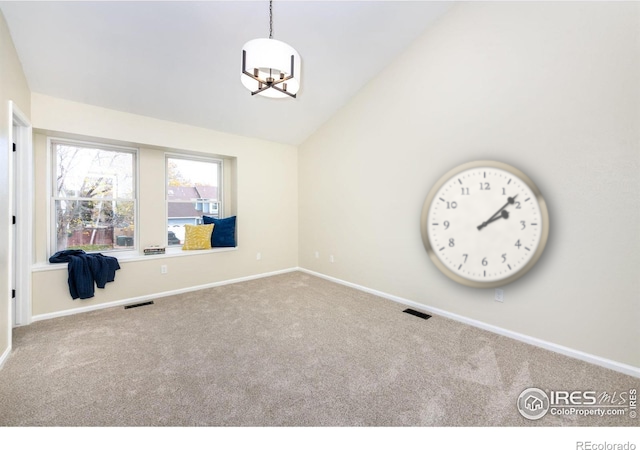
2:08
